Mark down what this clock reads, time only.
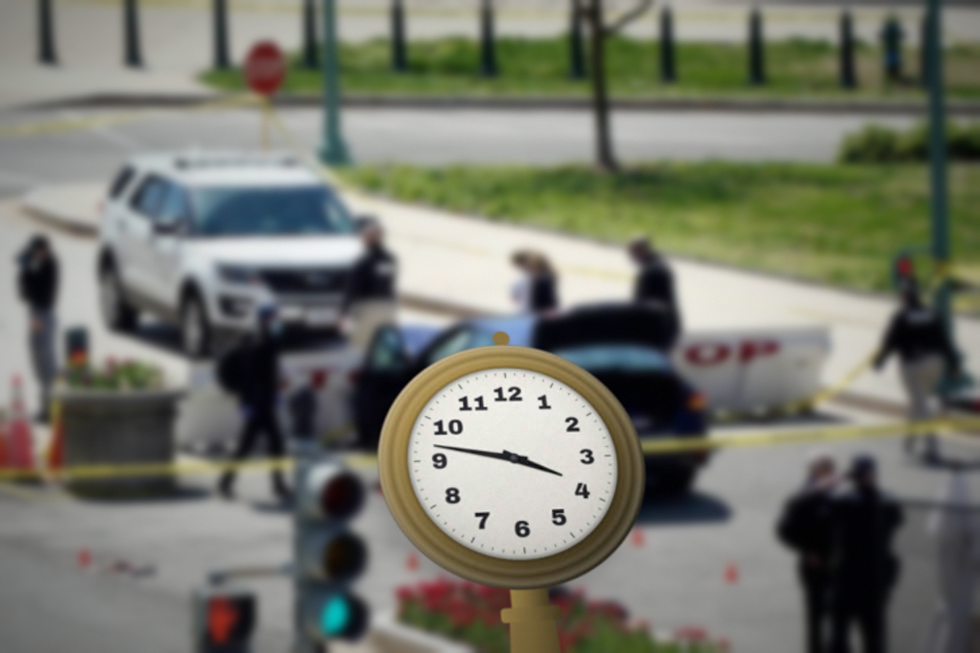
3:47
